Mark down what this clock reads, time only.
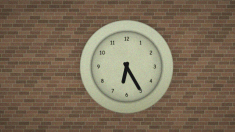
6:25
